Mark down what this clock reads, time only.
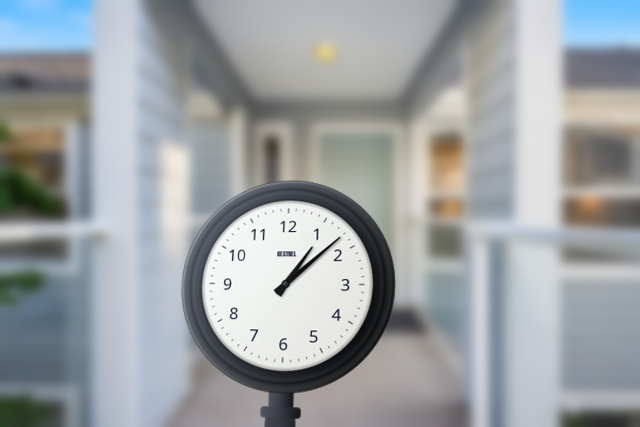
1:08
